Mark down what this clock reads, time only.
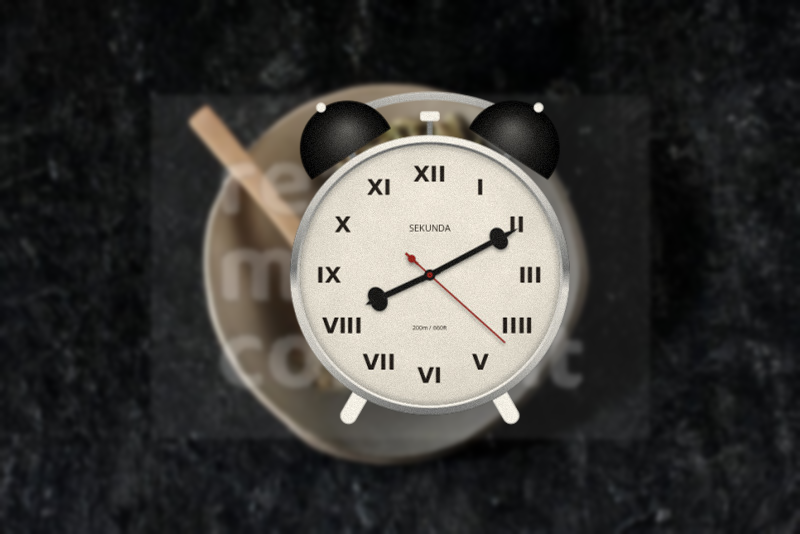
8:10:22
